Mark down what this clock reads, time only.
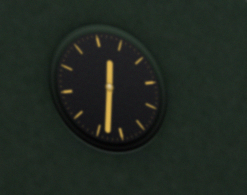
12:33
